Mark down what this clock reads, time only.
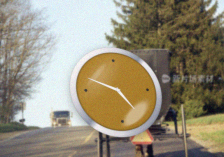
4:49
